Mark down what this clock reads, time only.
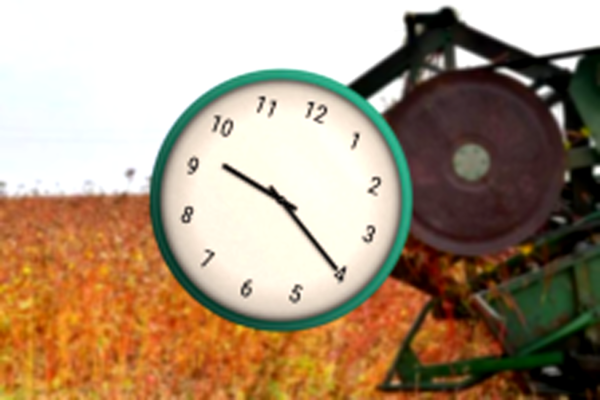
9:20
